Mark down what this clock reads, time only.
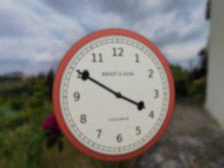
3:50
